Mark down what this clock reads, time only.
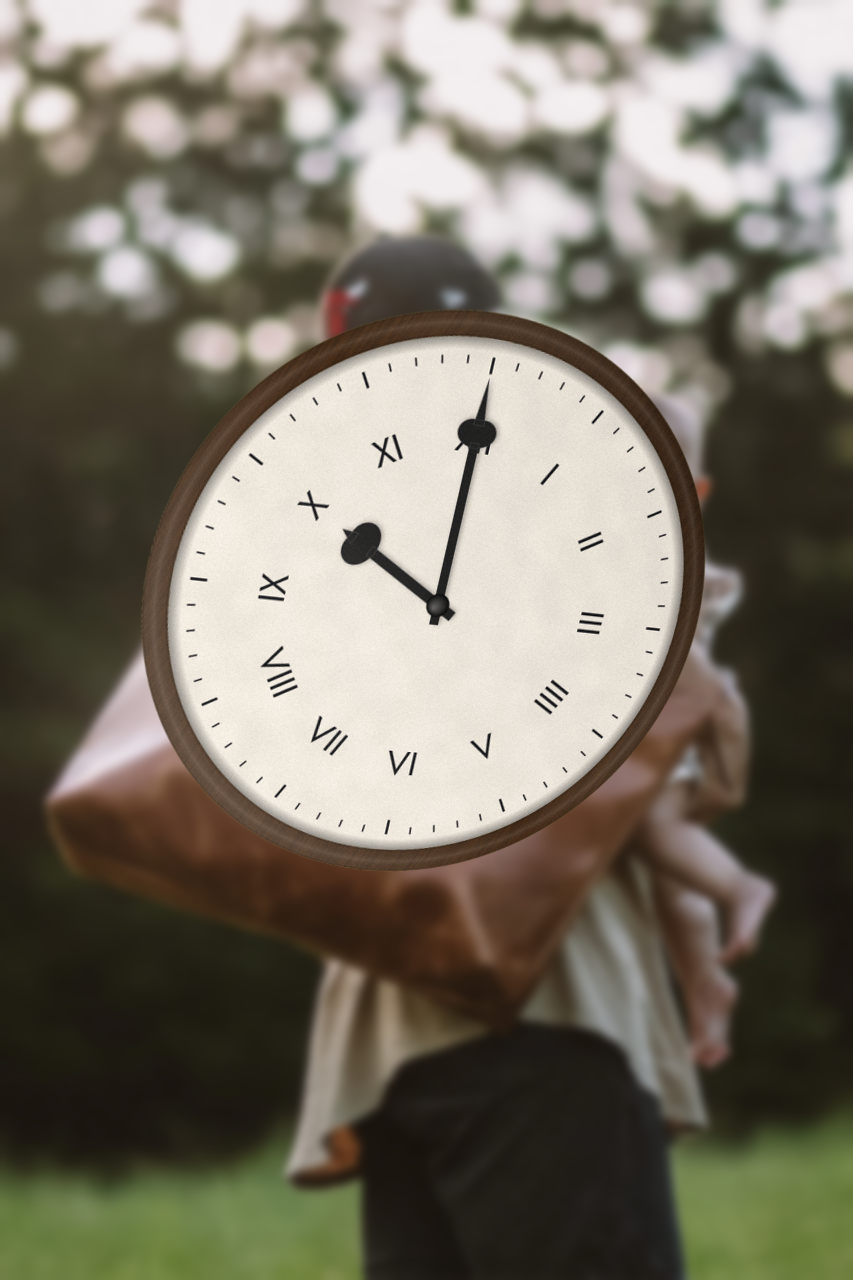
10:00
